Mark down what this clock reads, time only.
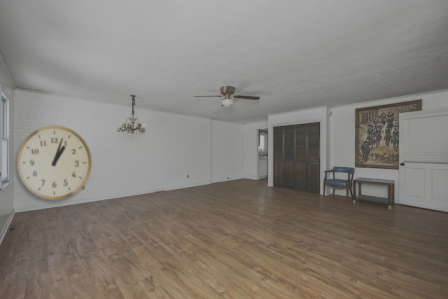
1:03
